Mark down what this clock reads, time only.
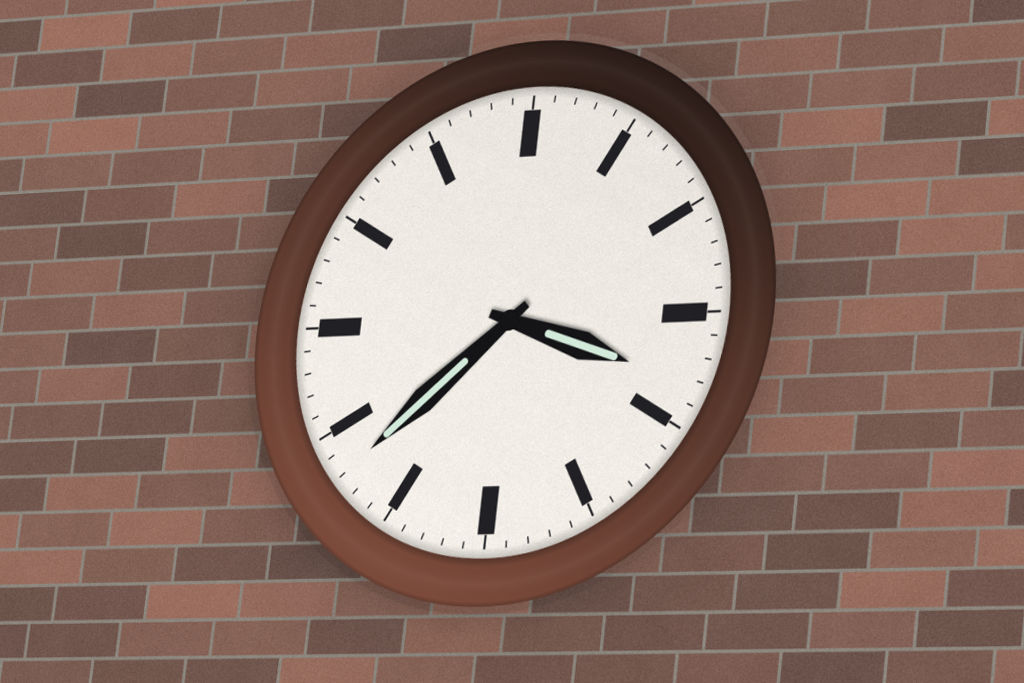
3:38
